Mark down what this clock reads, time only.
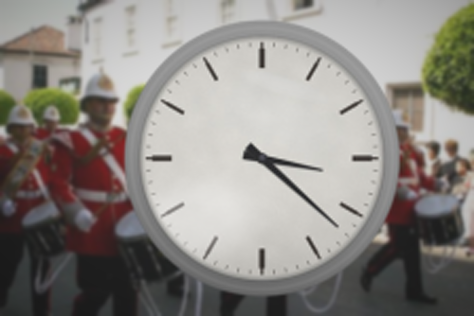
3:22
